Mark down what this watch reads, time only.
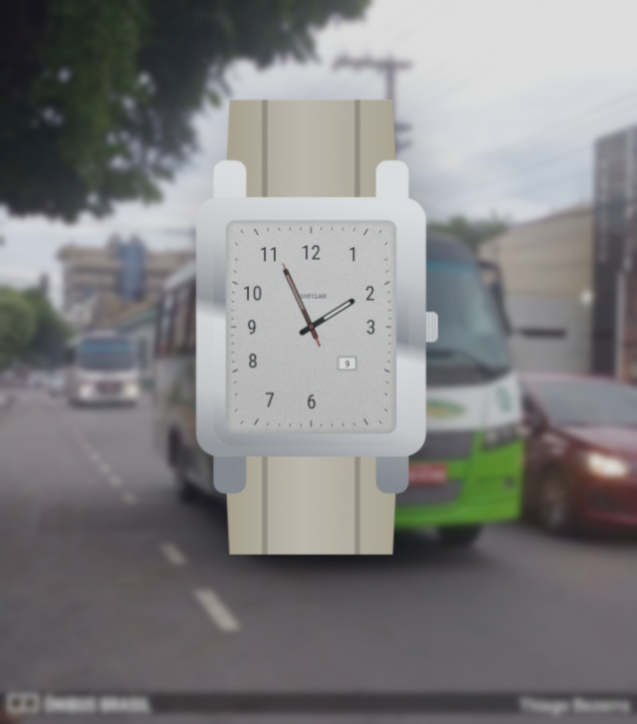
1:55:56
